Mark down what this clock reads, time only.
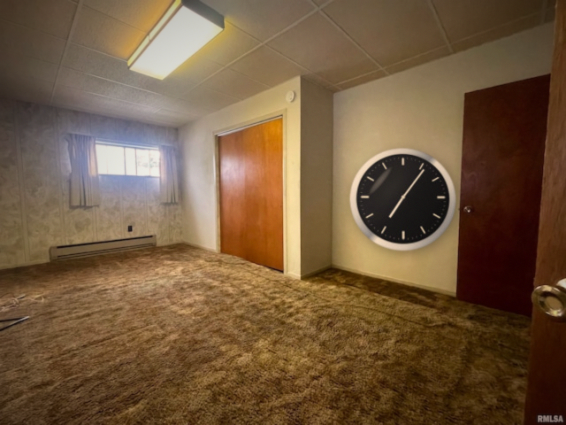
7:06
